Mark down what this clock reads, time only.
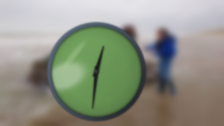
12:31
